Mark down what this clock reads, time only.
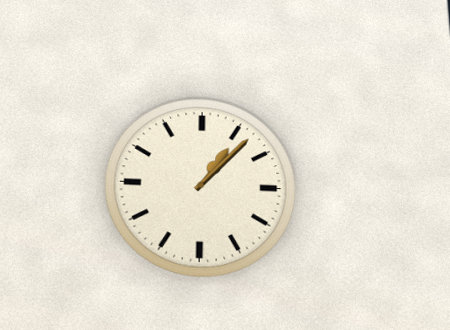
1:07
